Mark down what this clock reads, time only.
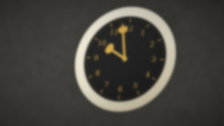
9:58
